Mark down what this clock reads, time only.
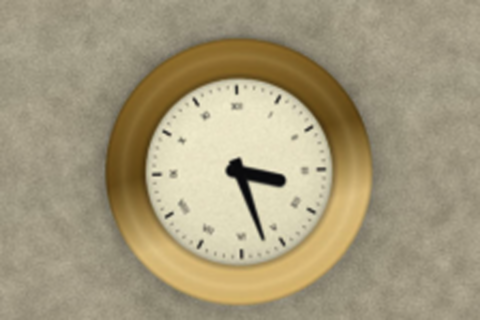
3:27
